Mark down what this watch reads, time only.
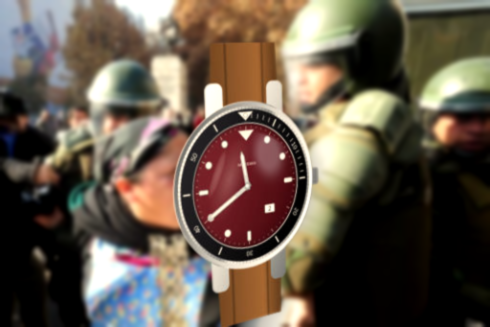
11:40
